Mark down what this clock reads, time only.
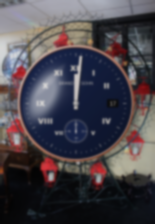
12:01
